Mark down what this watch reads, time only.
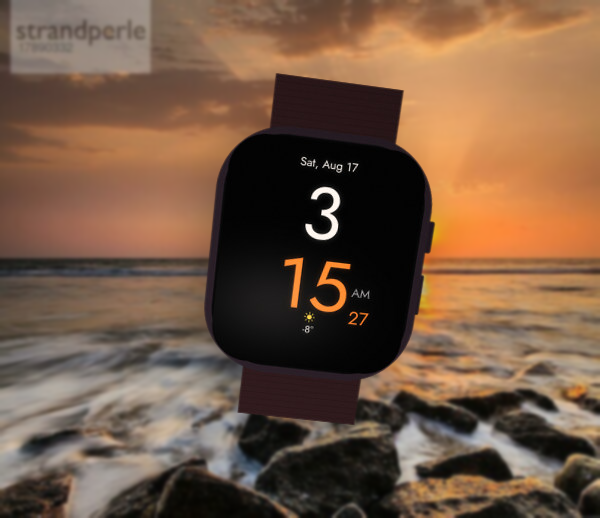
3:15:27
